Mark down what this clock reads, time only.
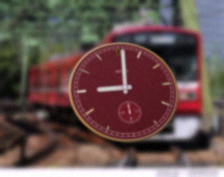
9:01
